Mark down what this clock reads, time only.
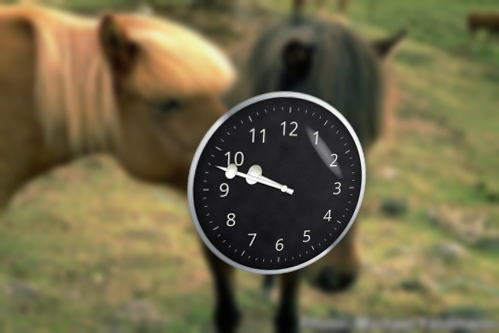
9:48
